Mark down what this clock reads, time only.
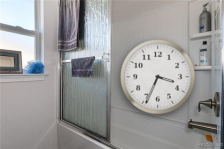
3:34
